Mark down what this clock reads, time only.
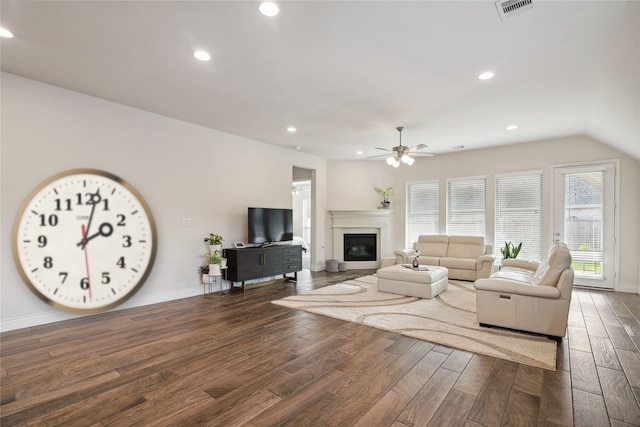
2:02:29
